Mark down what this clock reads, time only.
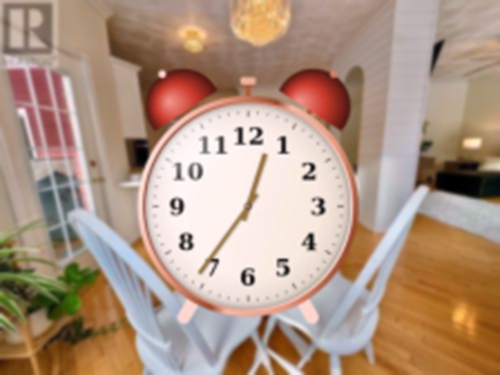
12:36
